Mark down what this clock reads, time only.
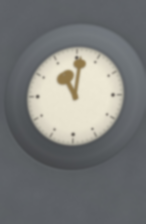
11:01
